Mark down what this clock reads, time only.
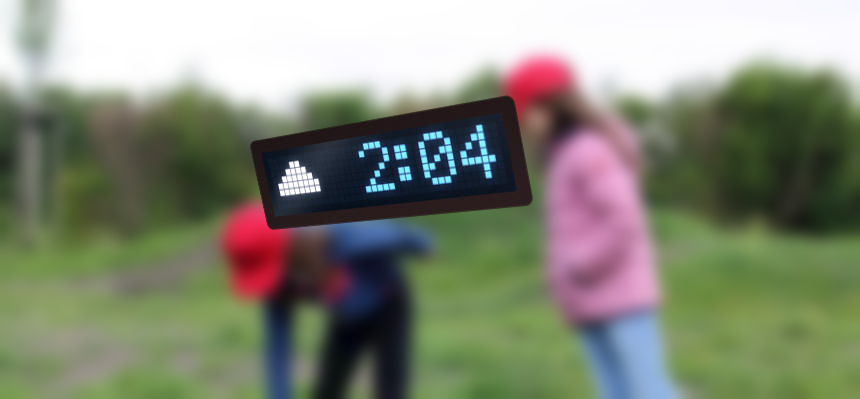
2:04
